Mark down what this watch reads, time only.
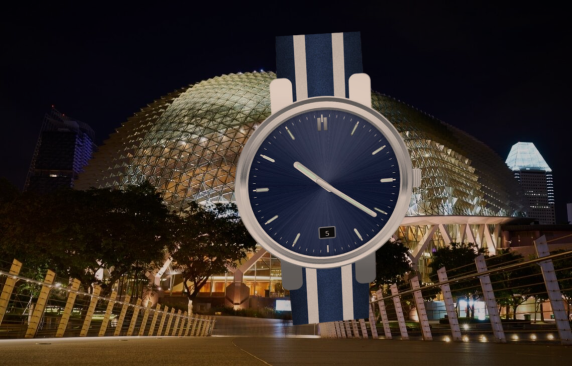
10:21
